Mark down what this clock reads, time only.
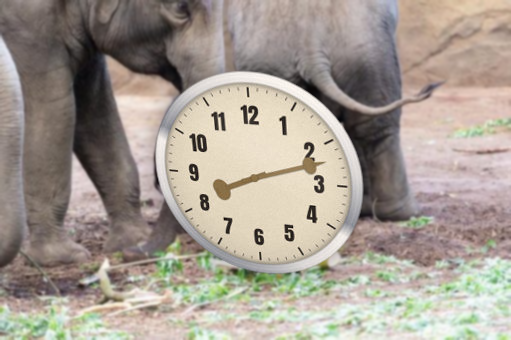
8:12
